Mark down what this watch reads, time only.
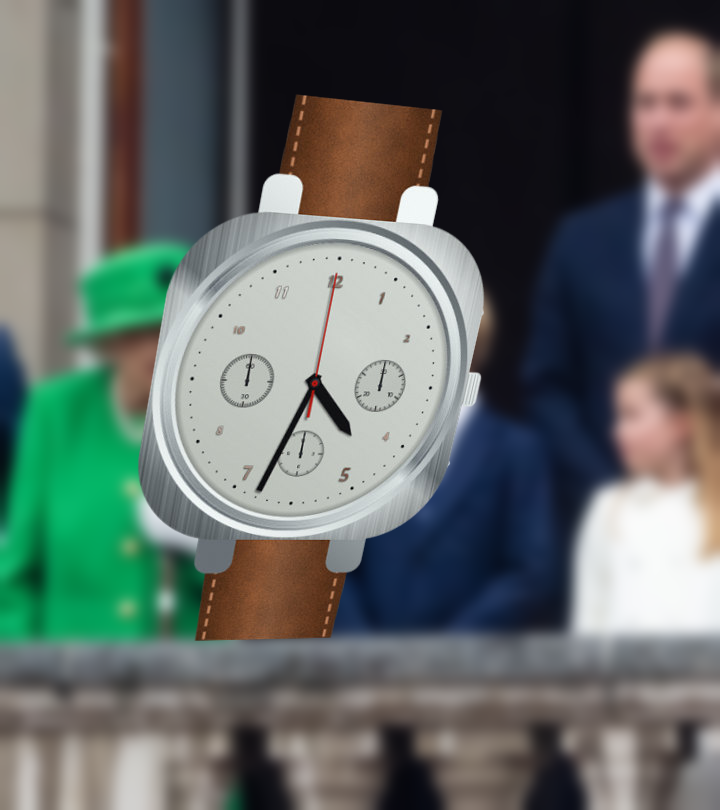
4:33
